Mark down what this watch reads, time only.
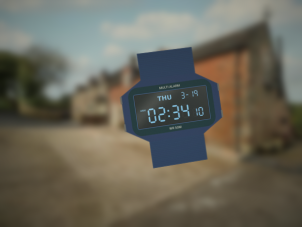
2:34:10
